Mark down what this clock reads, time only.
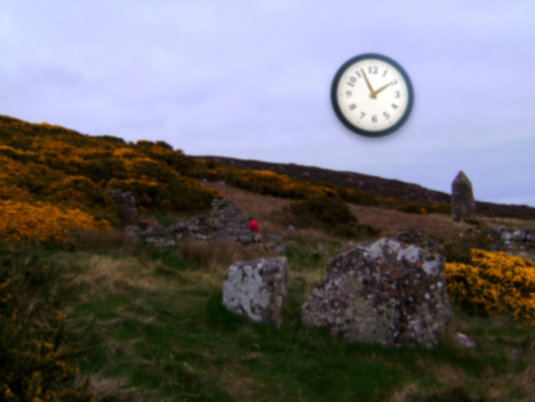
1:56
